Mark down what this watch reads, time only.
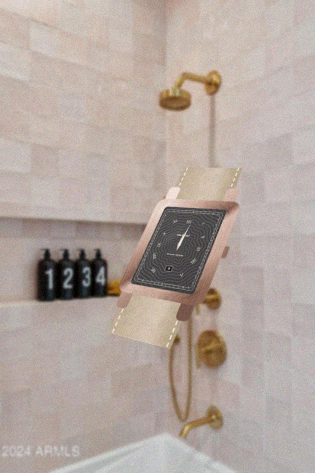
12:01
